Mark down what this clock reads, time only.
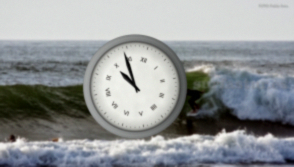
9:54
